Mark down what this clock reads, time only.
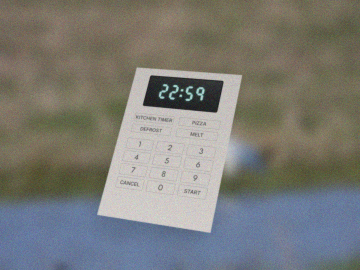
22:59
